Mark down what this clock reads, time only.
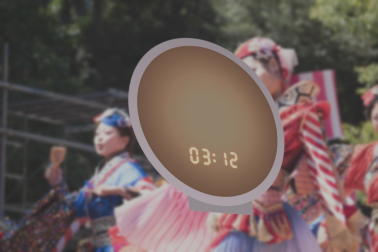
3:12
